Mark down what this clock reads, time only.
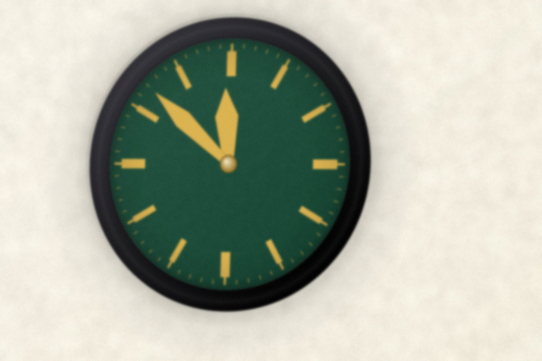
11:52
